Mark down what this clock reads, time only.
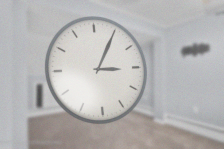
3:05
